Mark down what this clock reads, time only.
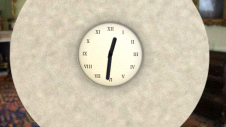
12:31
